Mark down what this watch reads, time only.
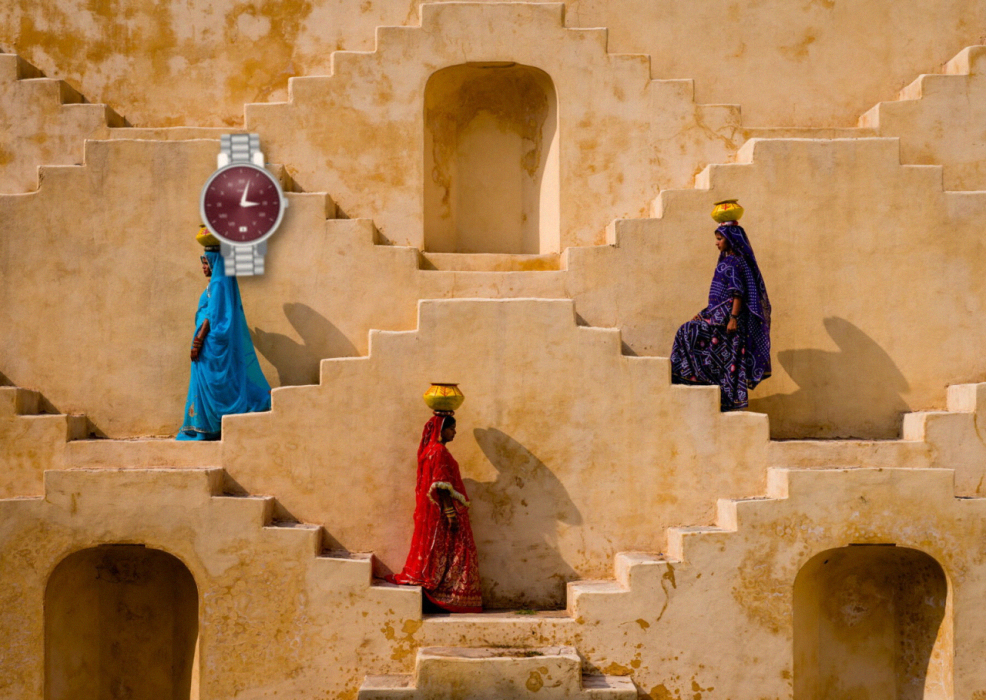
3:03
